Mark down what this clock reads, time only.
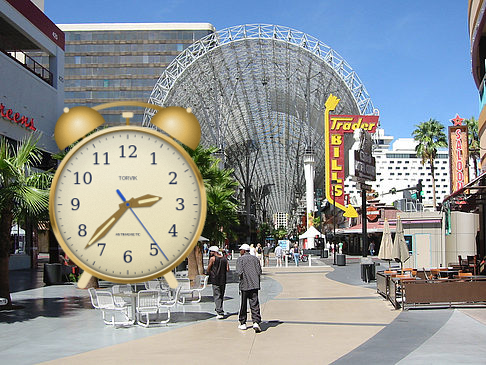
2:37:24
